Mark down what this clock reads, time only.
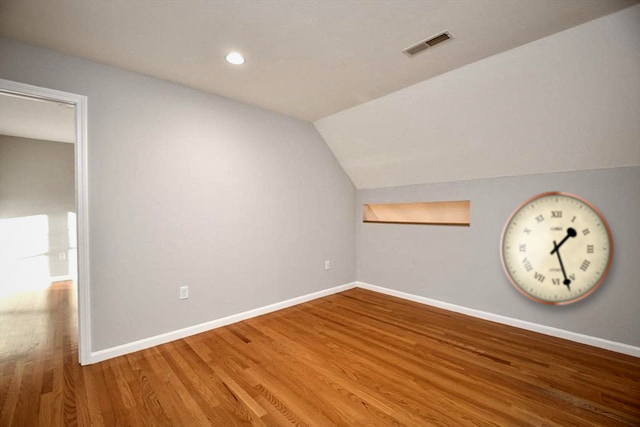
1:27
